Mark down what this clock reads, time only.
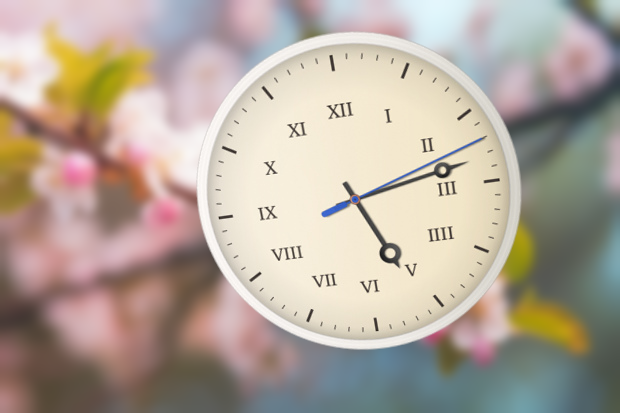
5:13:12
